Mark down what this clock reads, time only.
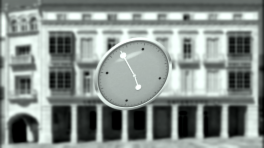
4:53
